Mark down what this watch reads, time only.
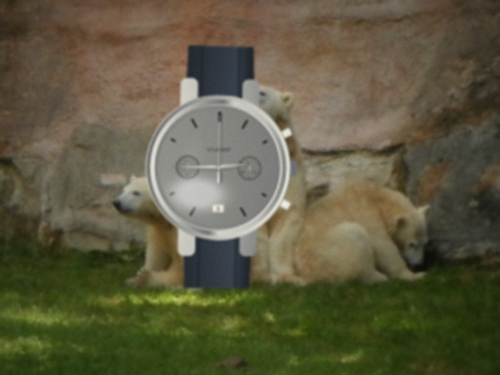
2:45
